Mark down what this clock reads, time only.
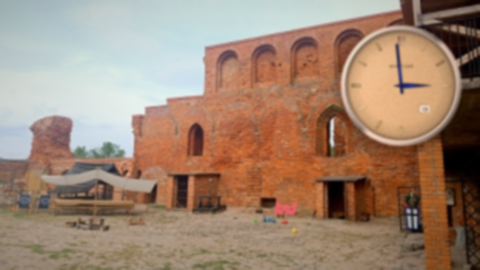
2:59
